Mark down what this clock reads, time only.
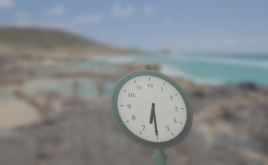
6:30
